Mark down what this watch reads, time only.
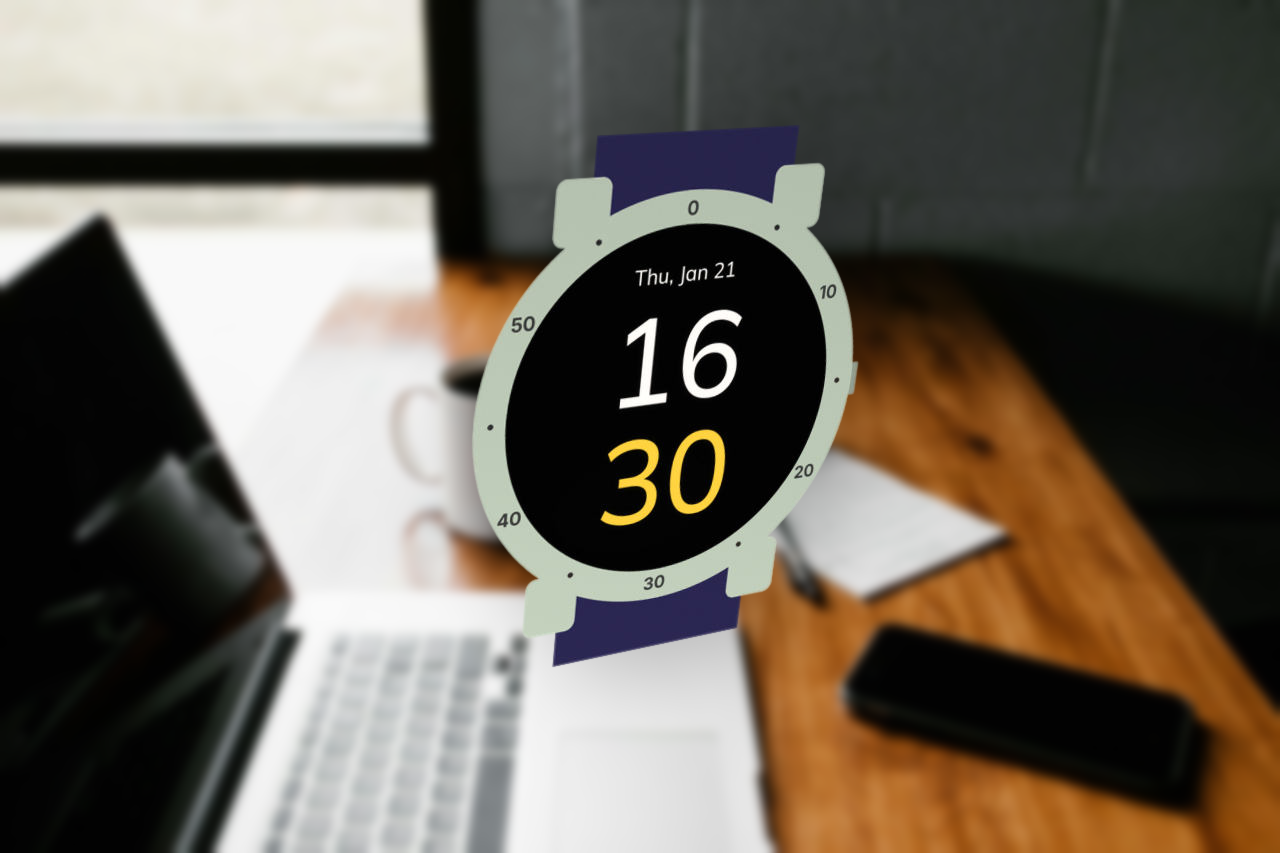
16:30
